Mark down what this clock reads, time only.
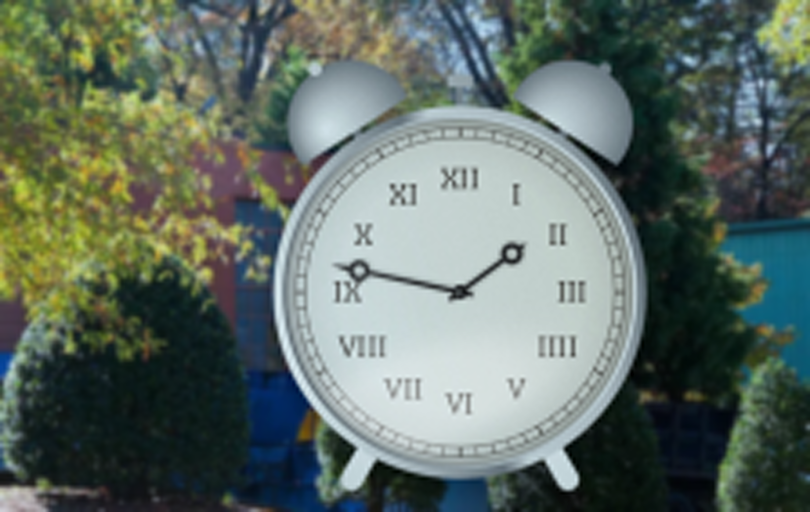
1:47
